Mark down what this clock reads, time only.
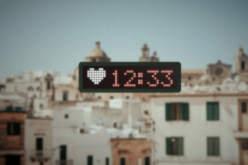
12:33
